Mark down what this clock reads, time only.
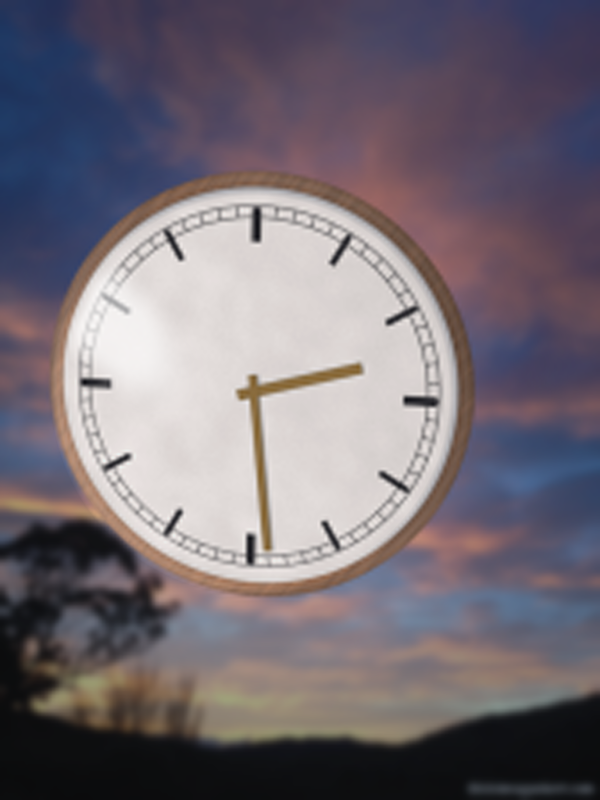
2:29
